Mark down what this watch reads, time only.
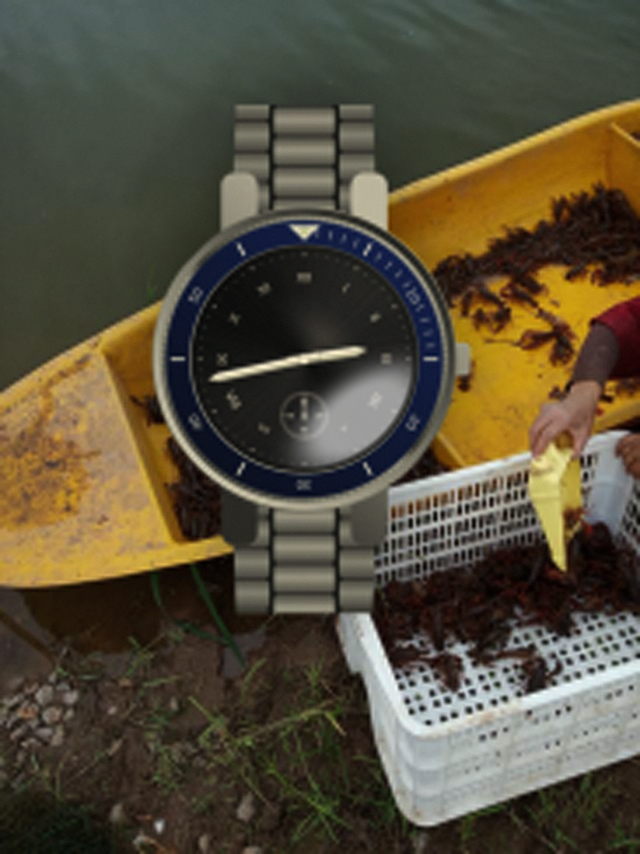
2:43
